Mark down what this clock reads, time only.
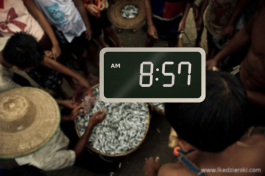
8:57
